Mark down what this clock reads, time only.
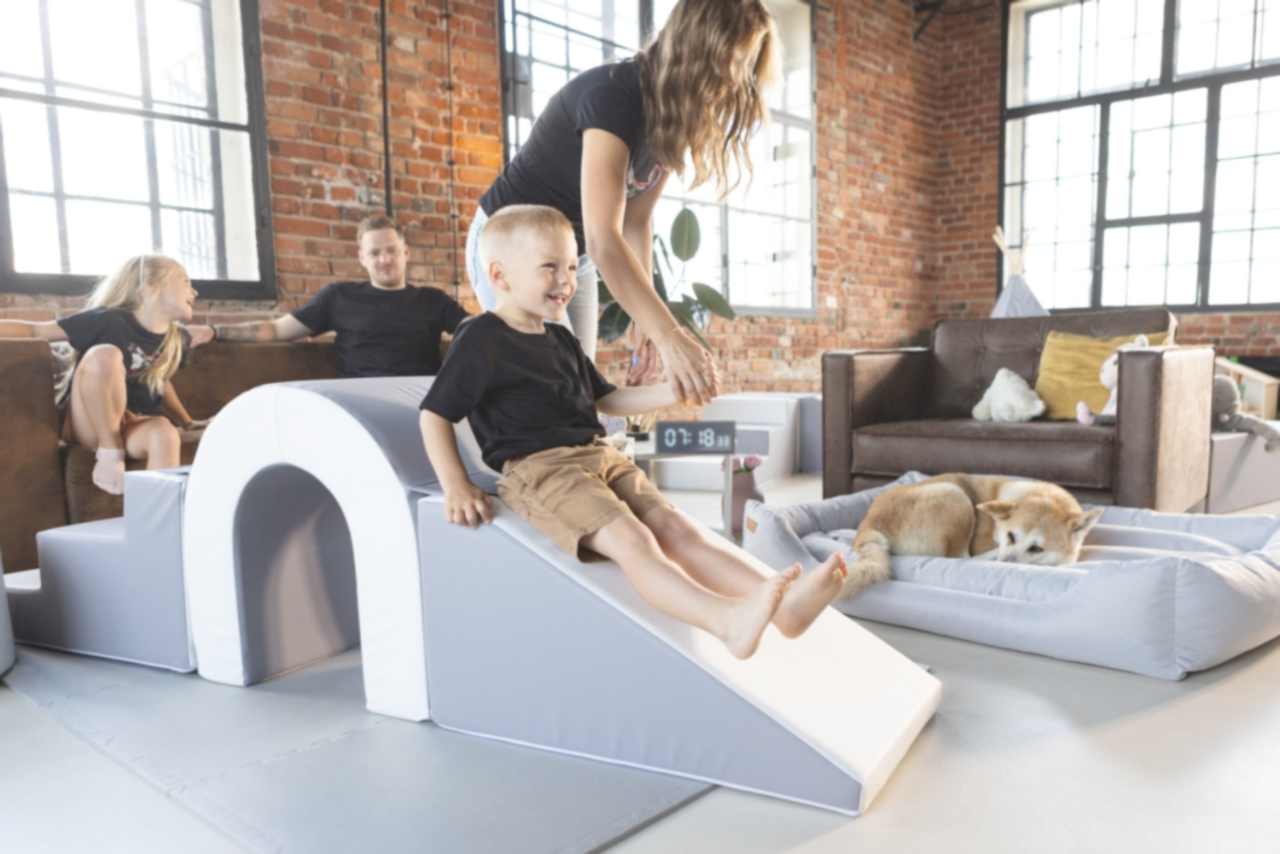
7:18
